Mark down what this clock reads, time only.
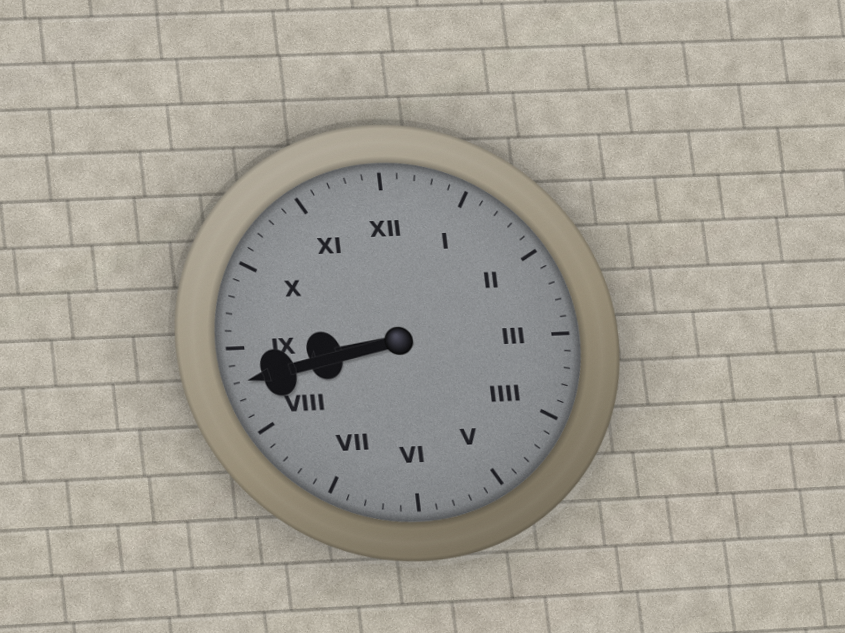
8:43
